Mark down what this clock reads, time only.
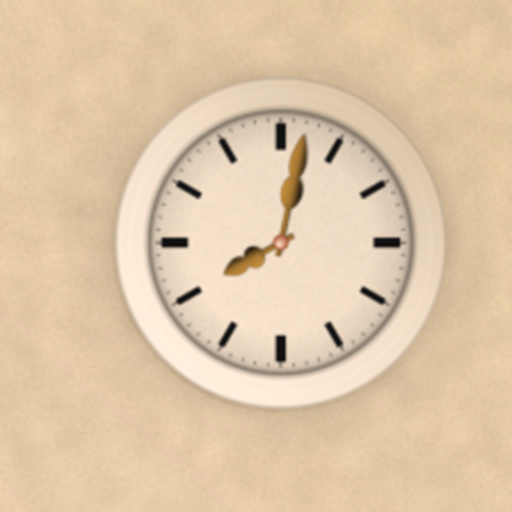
8:02
